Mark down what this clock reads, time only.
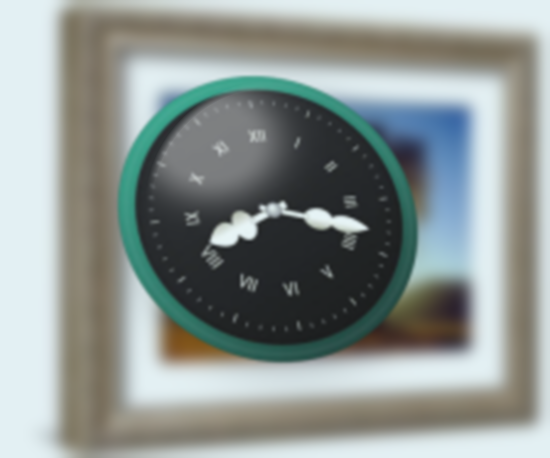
8:18
